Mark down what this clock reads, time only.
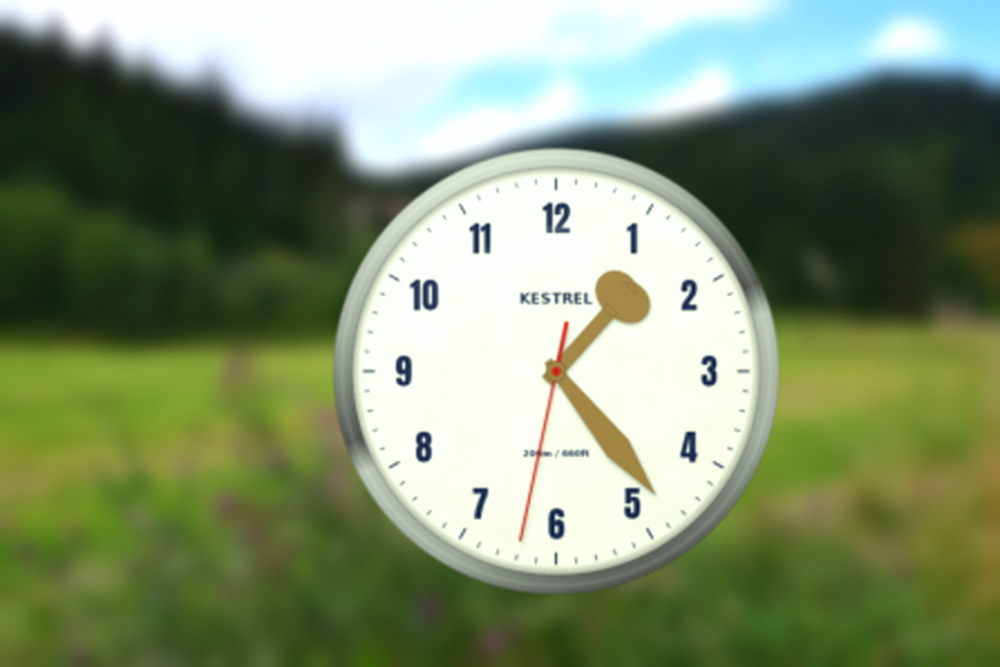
1:23:32
